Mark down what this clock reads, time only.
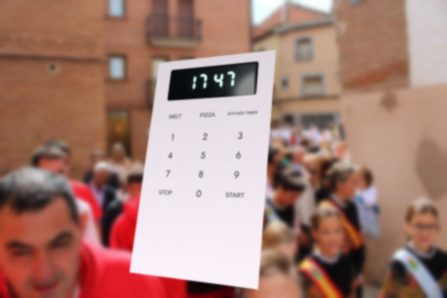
17:47
